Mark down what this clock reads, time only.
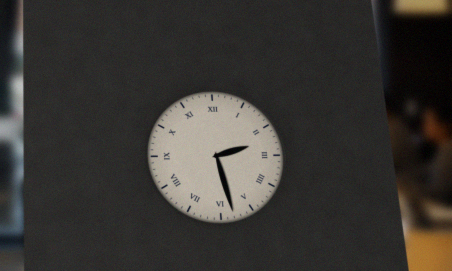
2:28
